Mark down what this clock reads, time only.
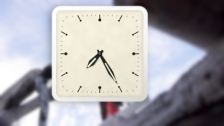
7:25
